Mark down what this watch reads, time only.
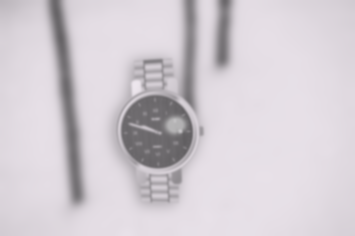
9:48
